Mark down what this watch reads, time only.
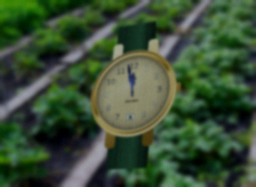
11:58
